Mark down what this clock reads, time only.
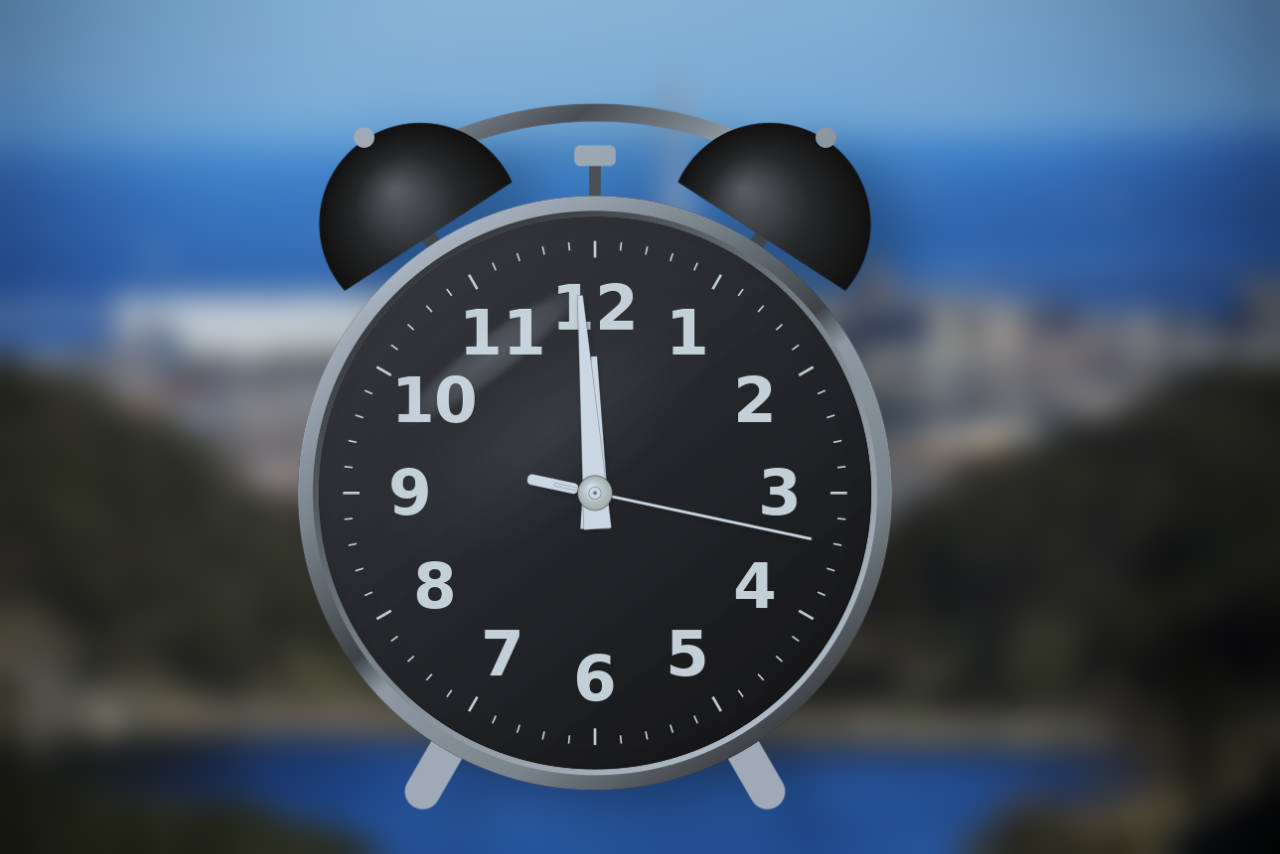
11:59:17
